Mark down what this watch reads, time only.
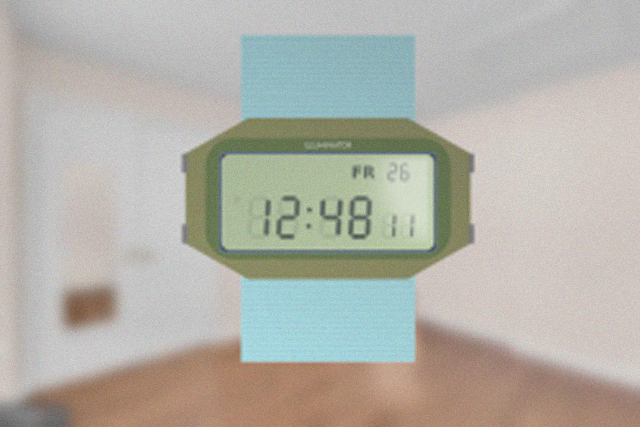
12:48:11
